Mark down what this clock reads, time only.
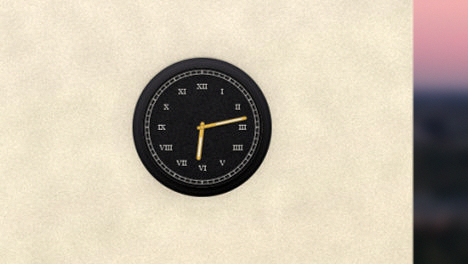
6:13
